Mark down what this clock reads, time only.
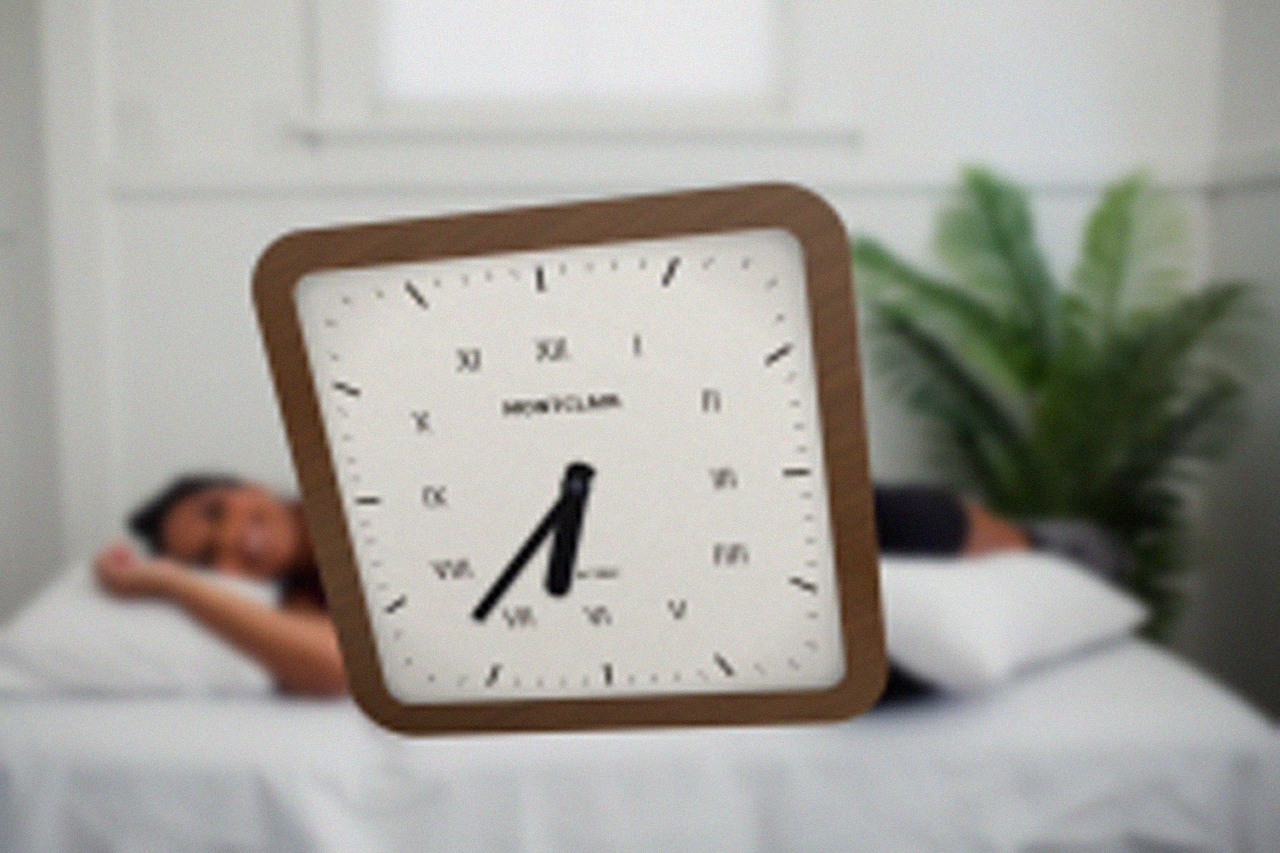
6:37
